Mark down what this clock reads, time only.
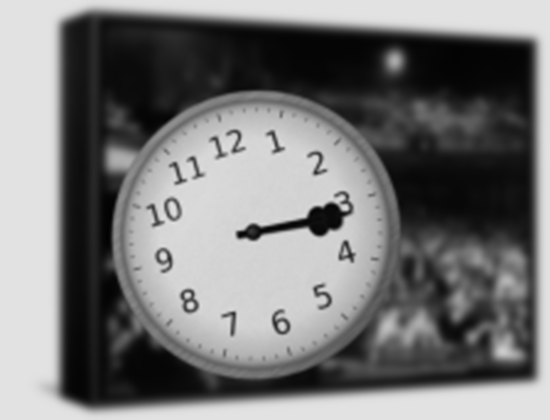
3:16
